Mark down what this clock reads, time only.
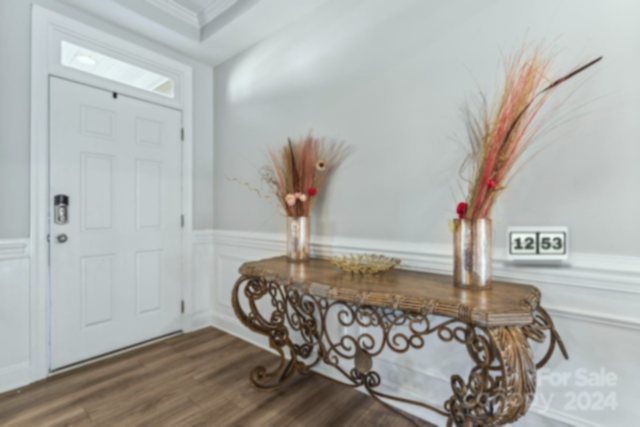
12:53
